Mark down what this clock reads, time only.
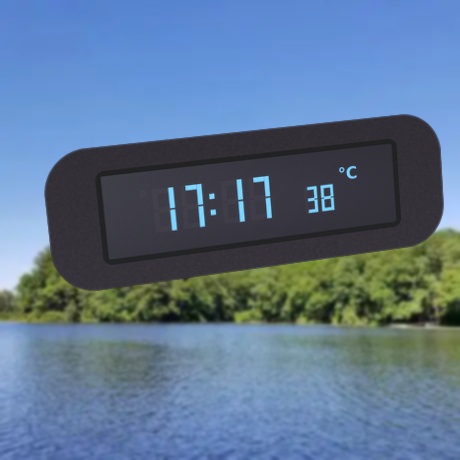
17:17
